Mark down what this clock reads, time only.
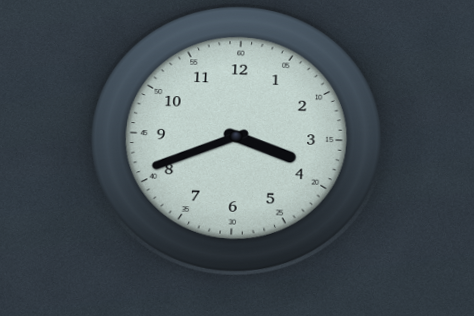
3:41
